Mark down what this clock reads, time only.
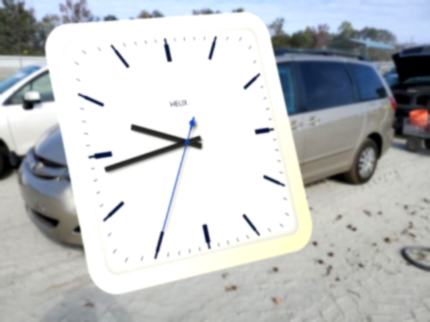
9:43:35
